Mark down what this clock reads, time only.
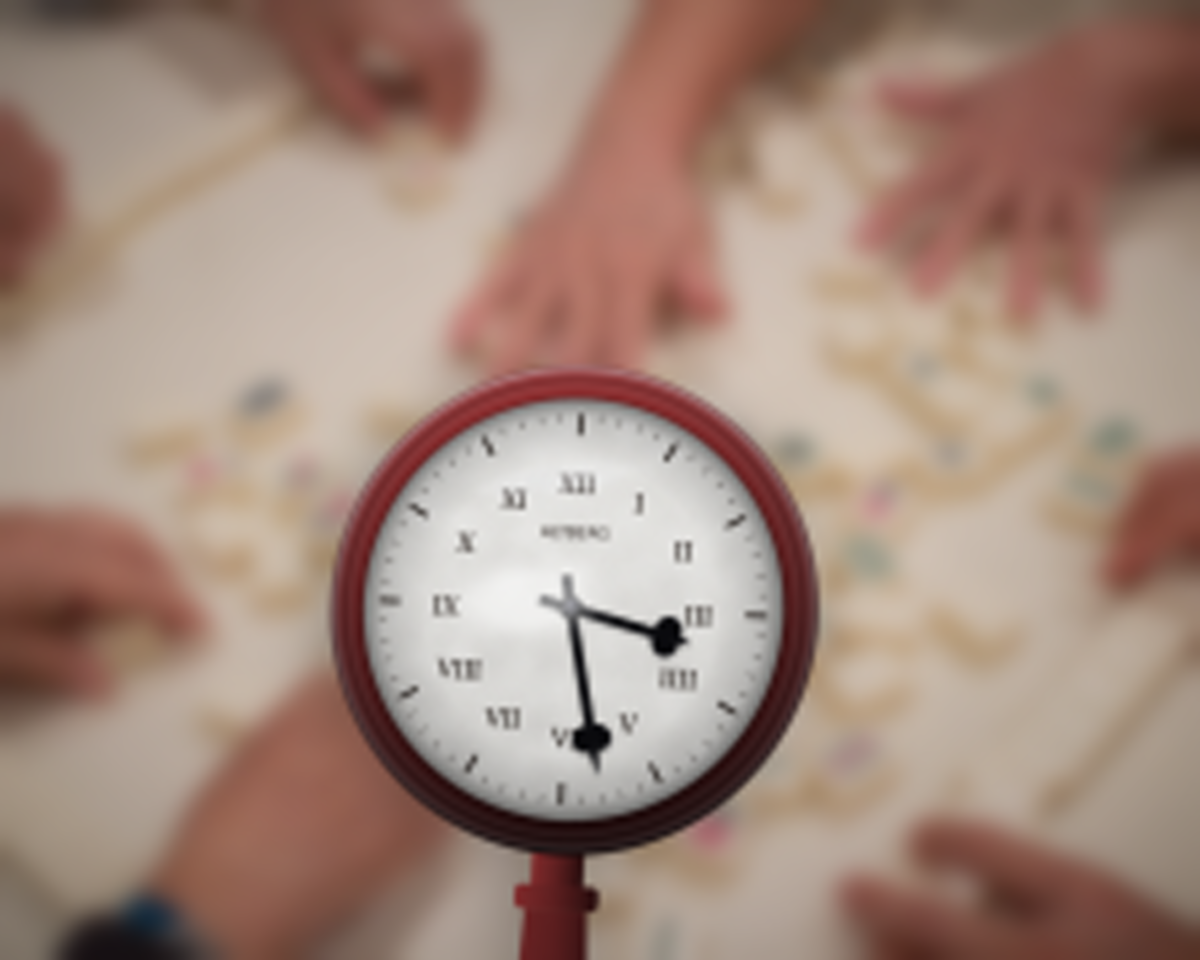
3:28
